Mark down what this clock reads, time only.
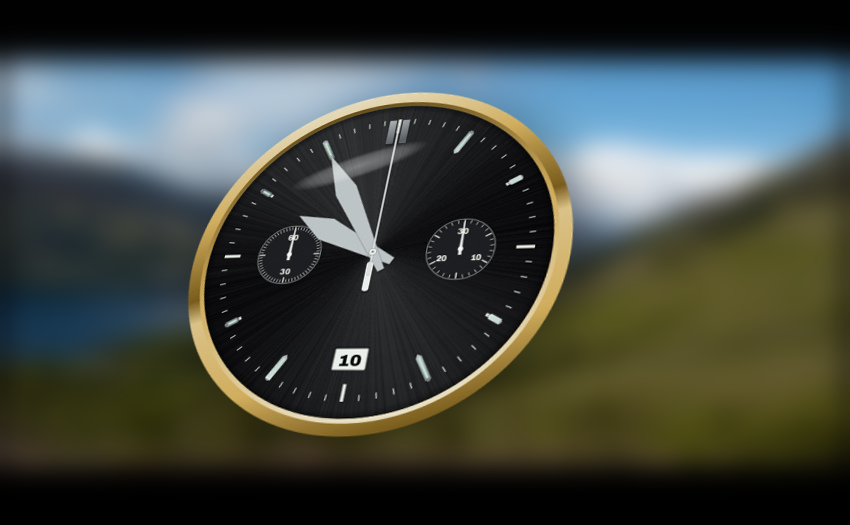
9:55
